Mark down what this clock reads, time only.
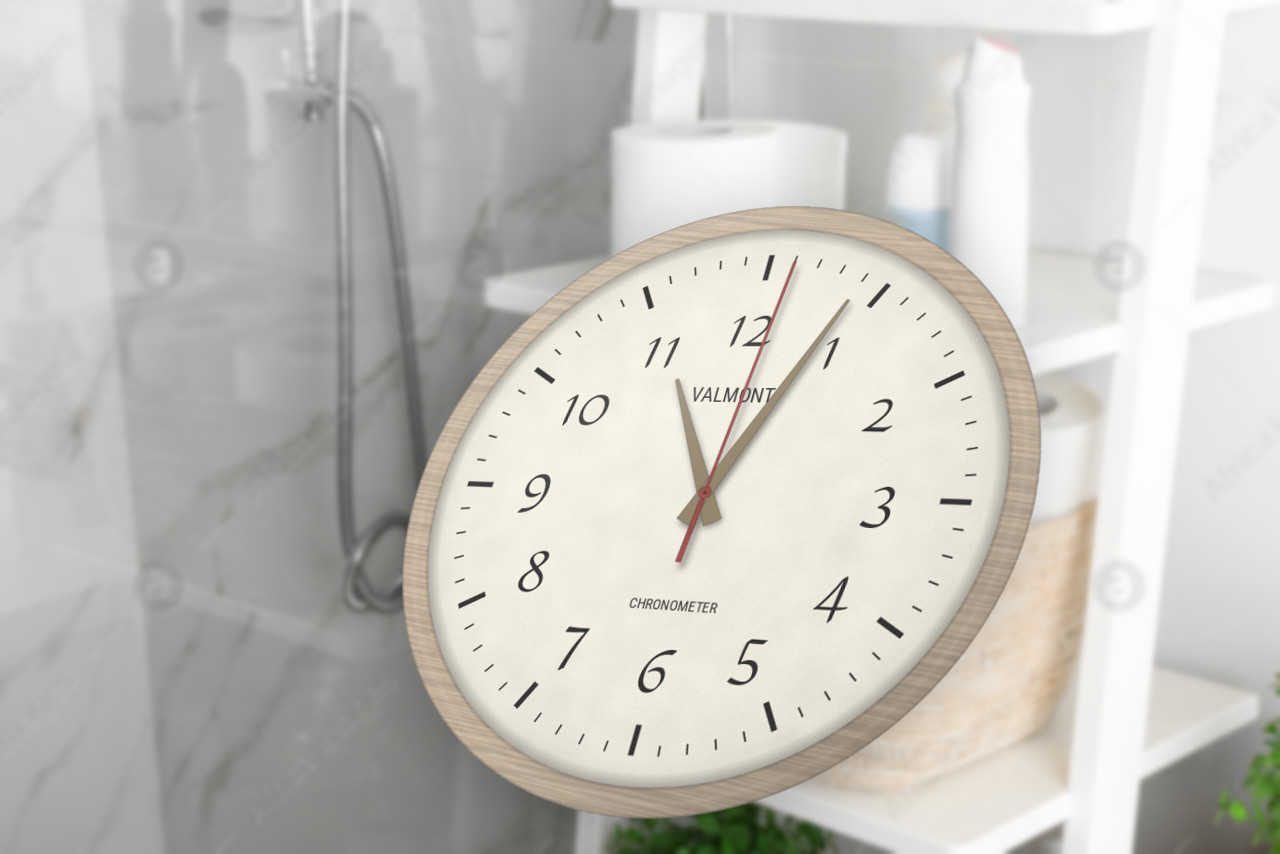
11:04:01
